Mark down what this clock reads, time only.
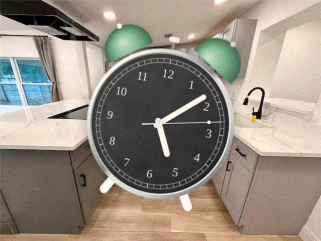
5:08:13
